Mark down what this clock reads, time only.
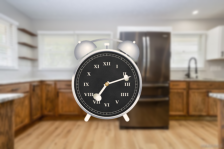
7:12
